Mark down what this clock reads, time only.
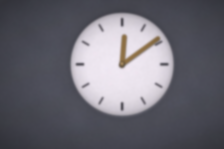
12:09
